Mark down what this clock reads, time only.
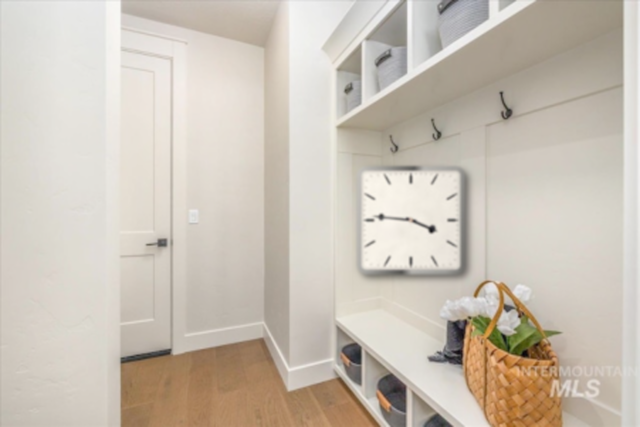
3:46
